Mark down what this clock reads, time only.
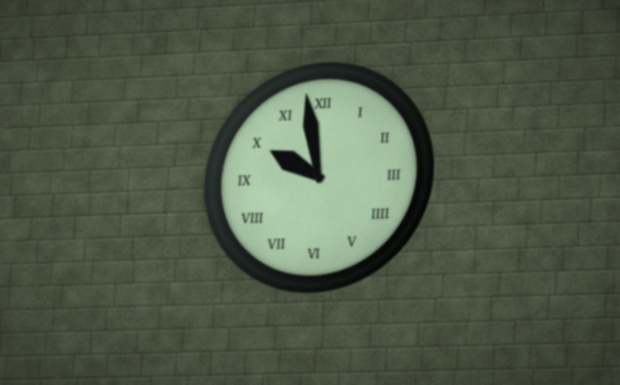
9:58
